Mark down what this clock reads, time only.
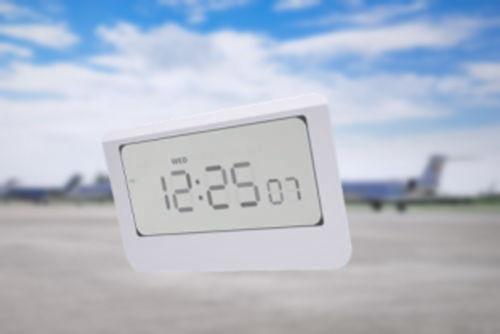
12:25:07
